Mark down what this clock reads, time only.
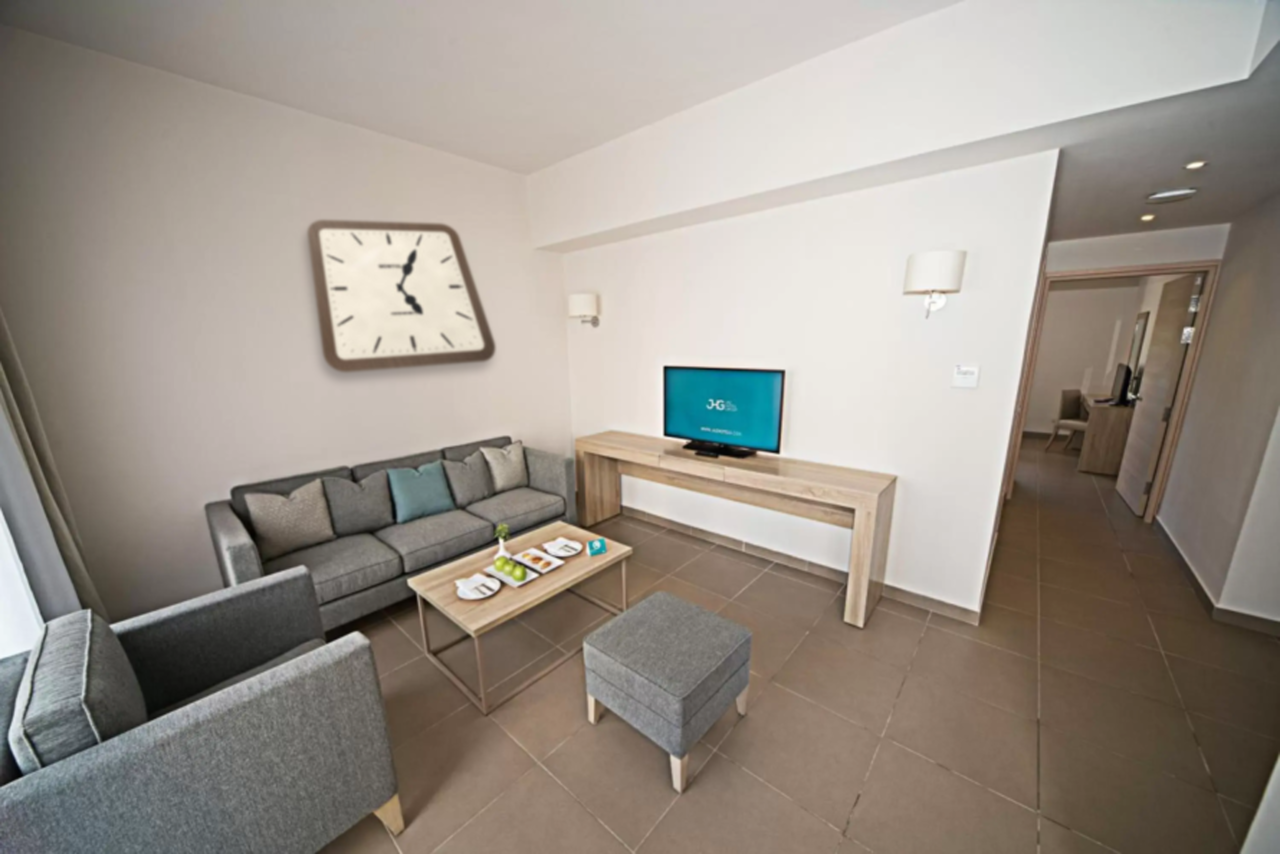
5:05
